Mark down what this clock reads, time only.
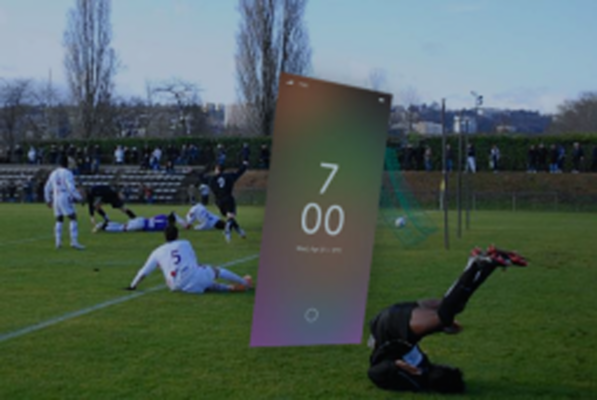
7:00
